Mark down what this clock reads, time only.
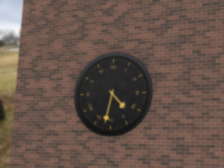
4:32
